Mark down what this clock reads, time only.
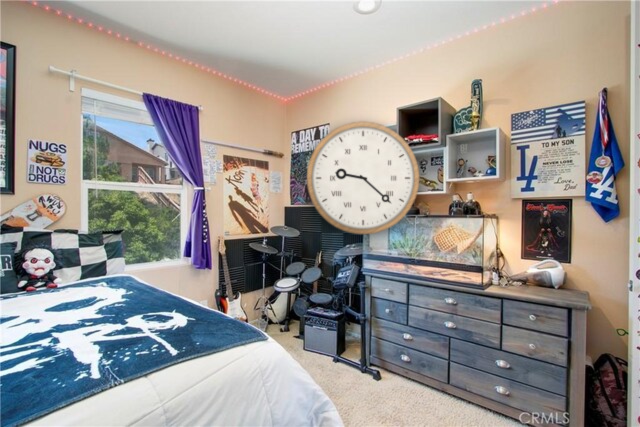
9:22
